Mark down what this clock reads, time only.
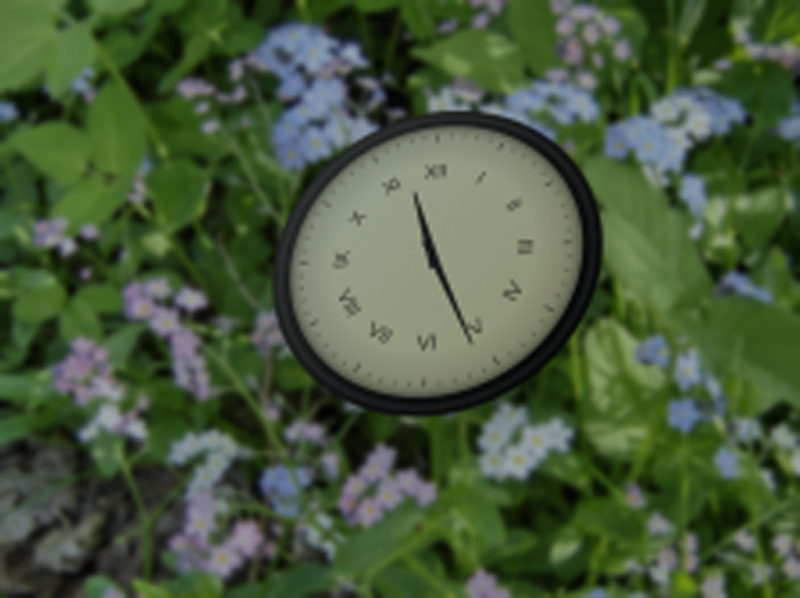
11:26
